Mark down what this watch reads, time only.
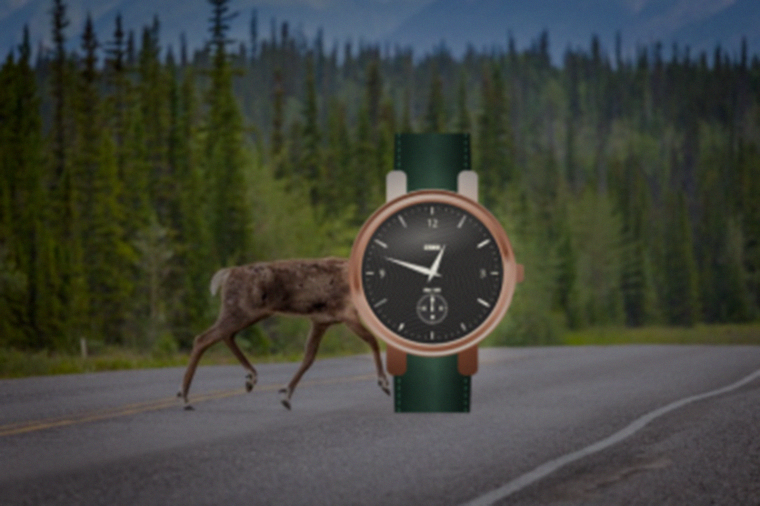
12:48
